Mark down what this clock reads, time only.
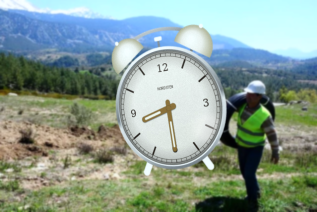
8:30
